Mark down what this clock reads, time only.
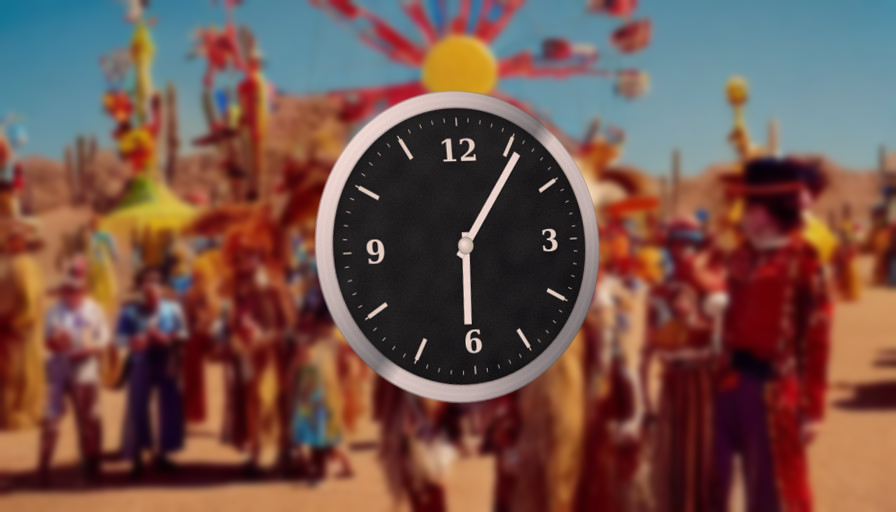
6:06
